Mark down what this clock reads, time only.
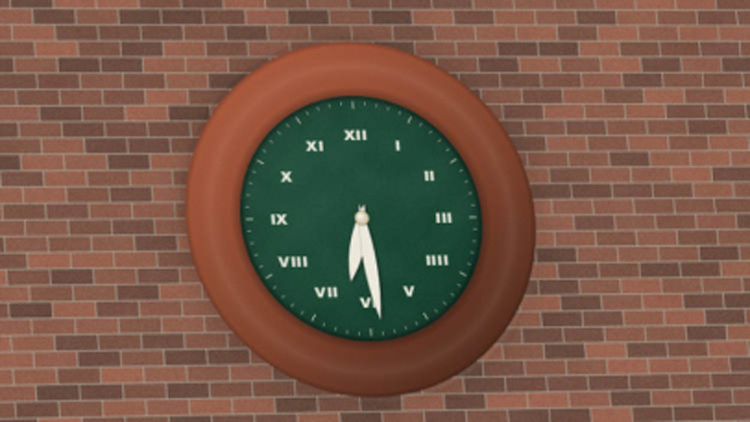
6:29
